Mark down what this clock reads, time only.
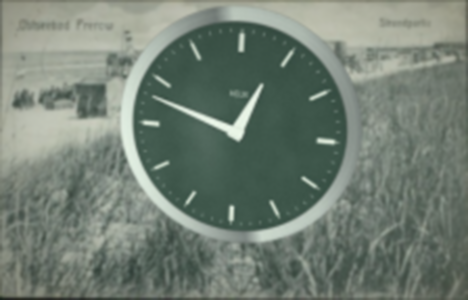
12:48
